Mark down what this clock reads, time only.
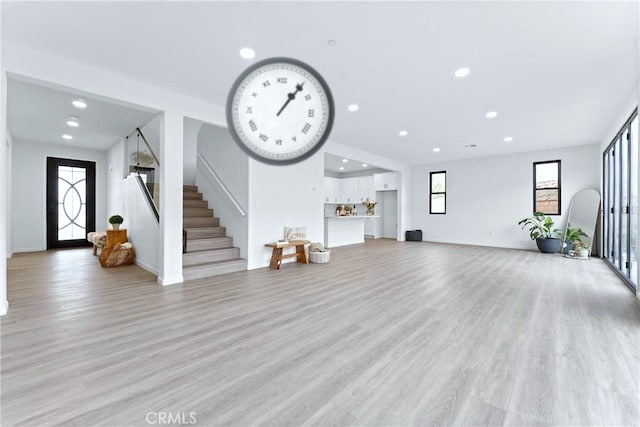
1:06
